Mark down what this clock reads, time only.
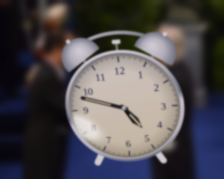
4:48
